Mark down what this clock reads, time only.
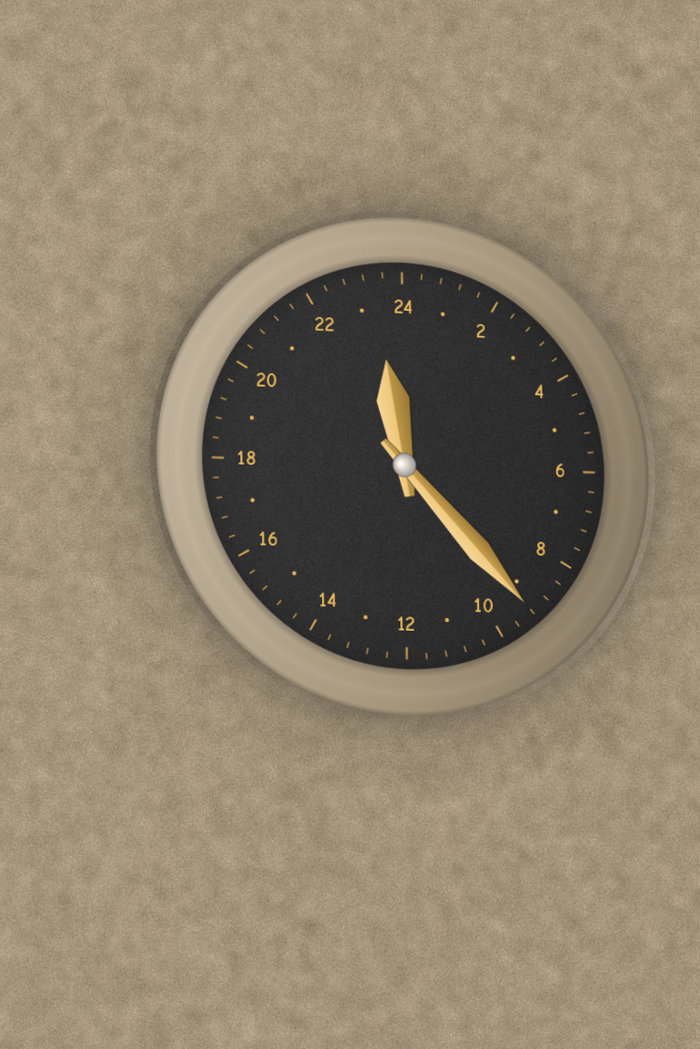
23:23
